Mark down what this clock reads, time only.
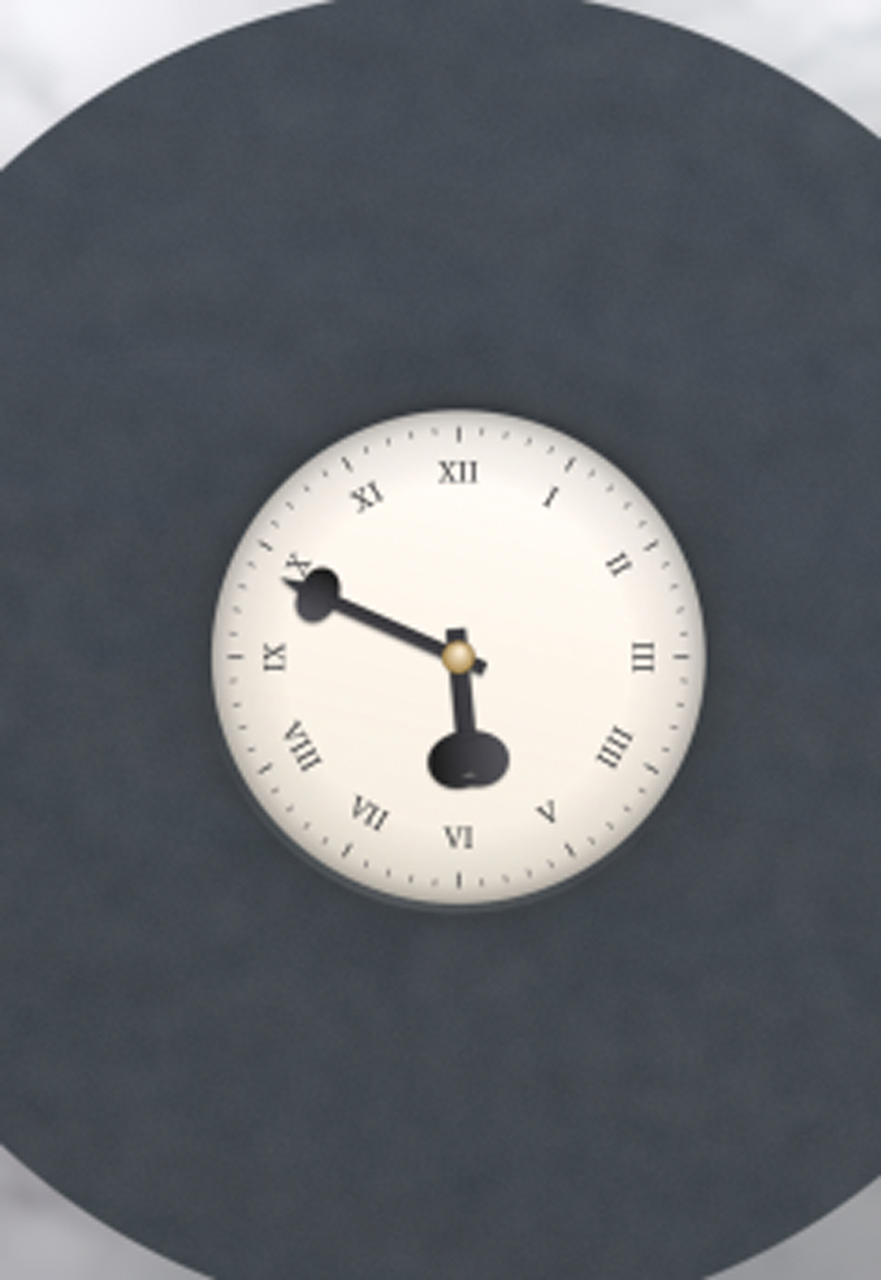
5:49
